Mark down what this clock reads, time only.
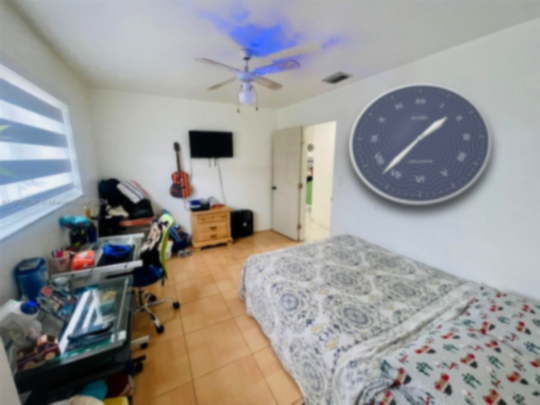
1:37
